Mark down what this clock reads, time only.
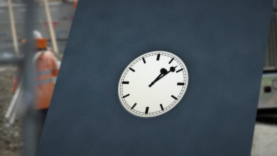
1:08
